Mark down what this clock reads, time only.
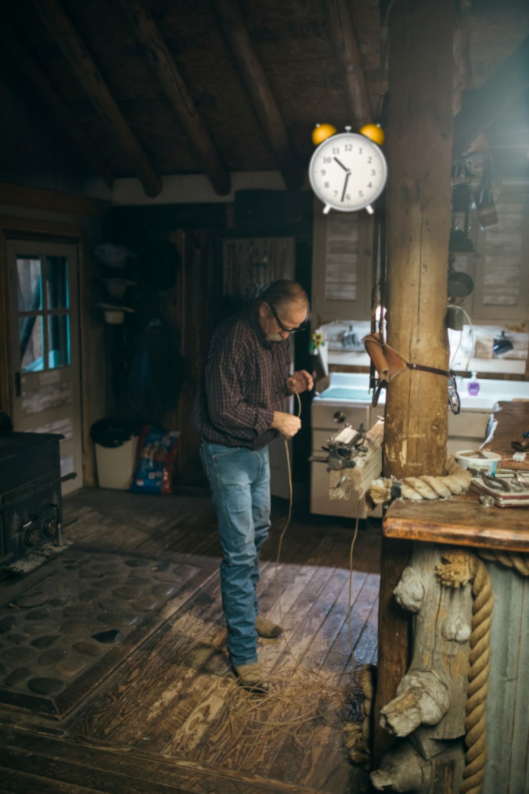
10:32
